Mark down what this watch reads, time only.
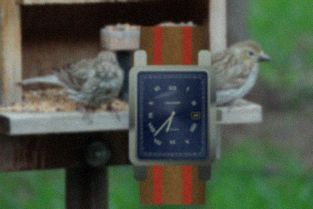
6:37
